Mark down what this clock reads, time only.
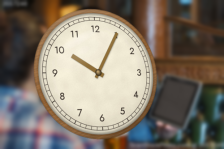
10:05
